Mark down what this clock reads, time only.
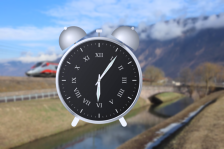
6:06
